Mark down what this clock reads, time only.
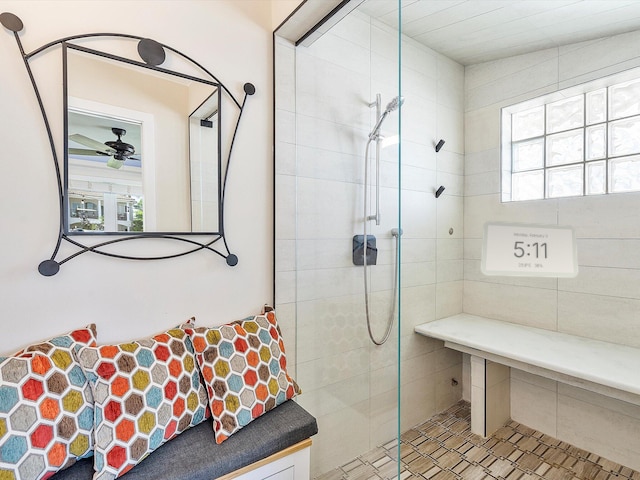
5:11
